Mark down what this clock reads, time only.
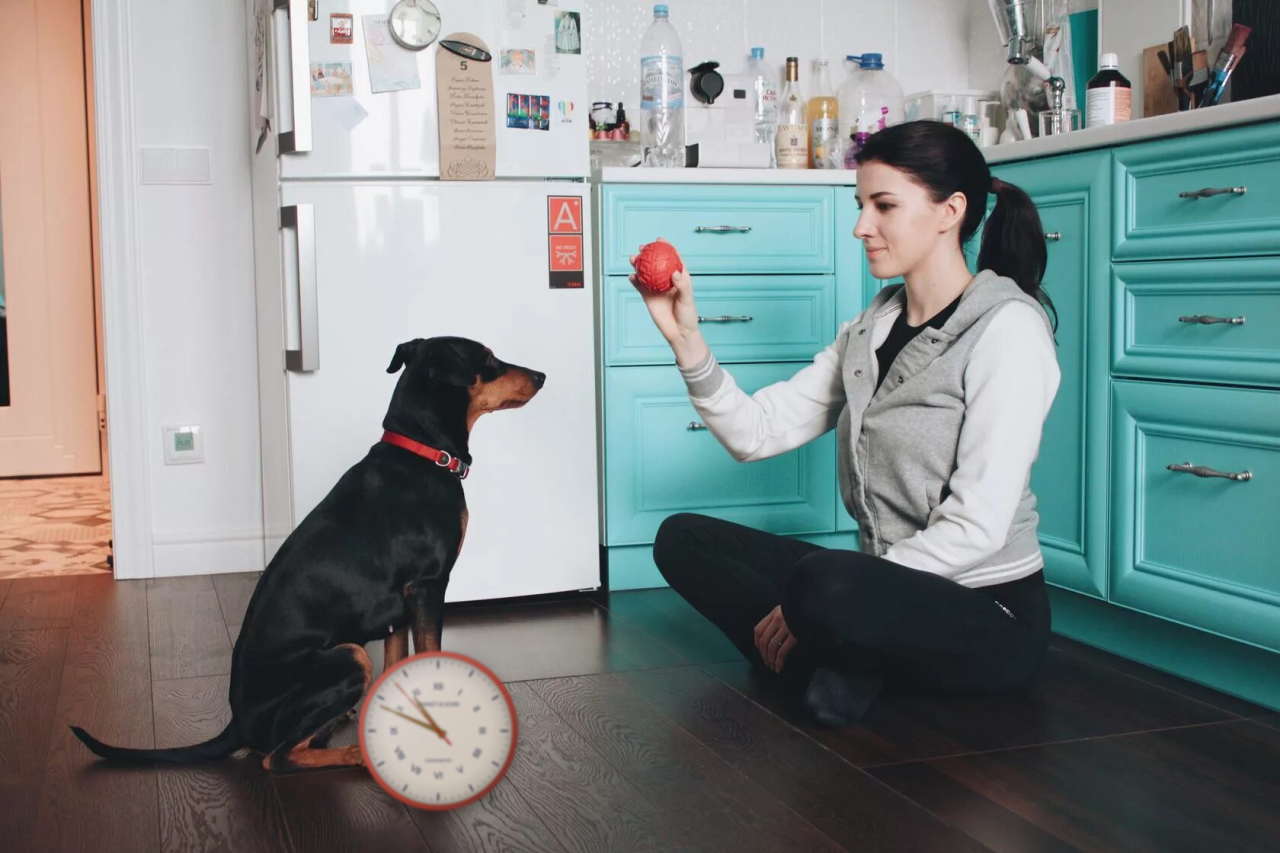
10:48:53
